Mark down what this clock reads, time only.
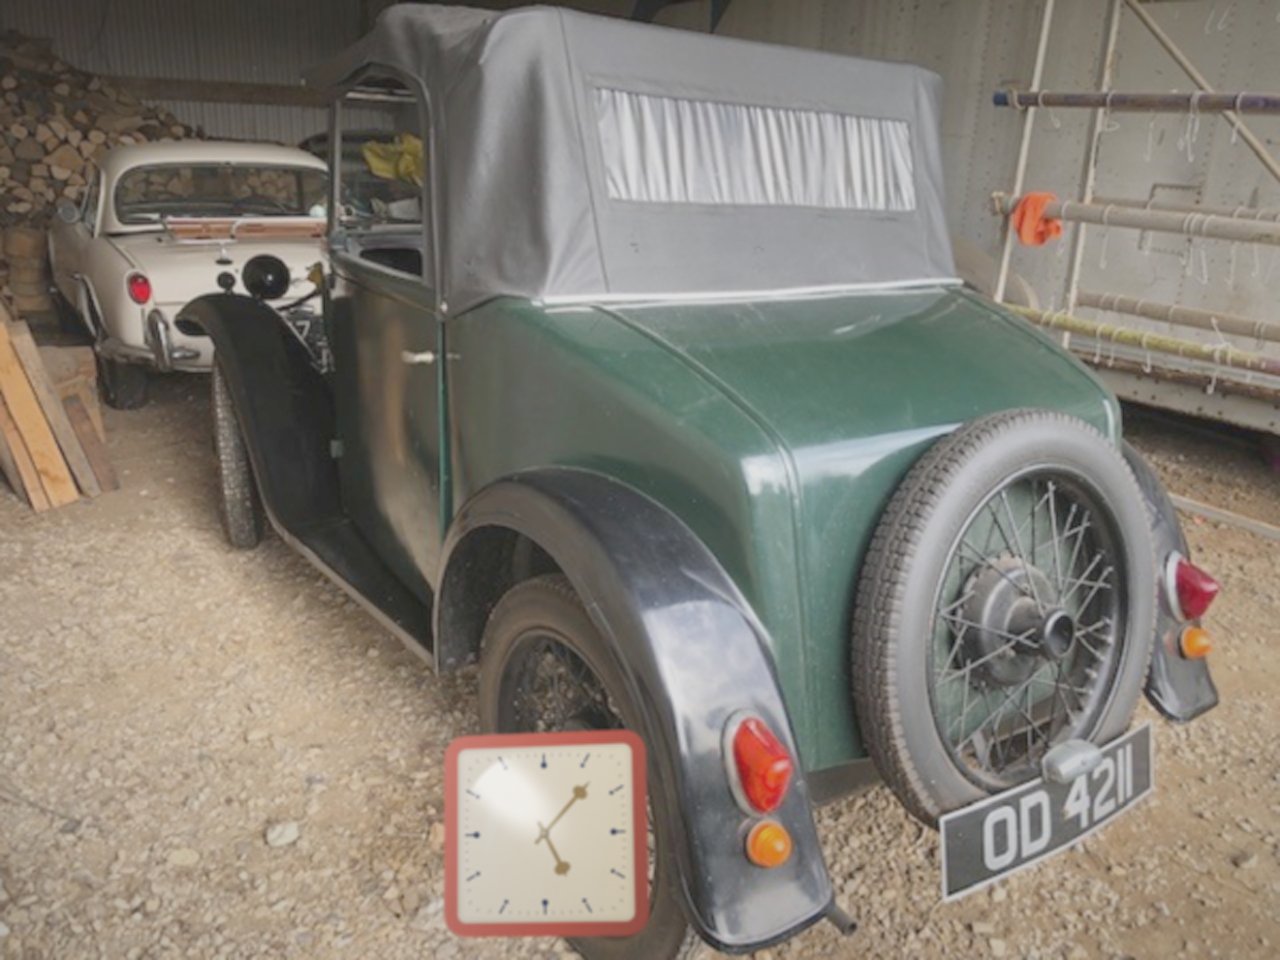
5:07
